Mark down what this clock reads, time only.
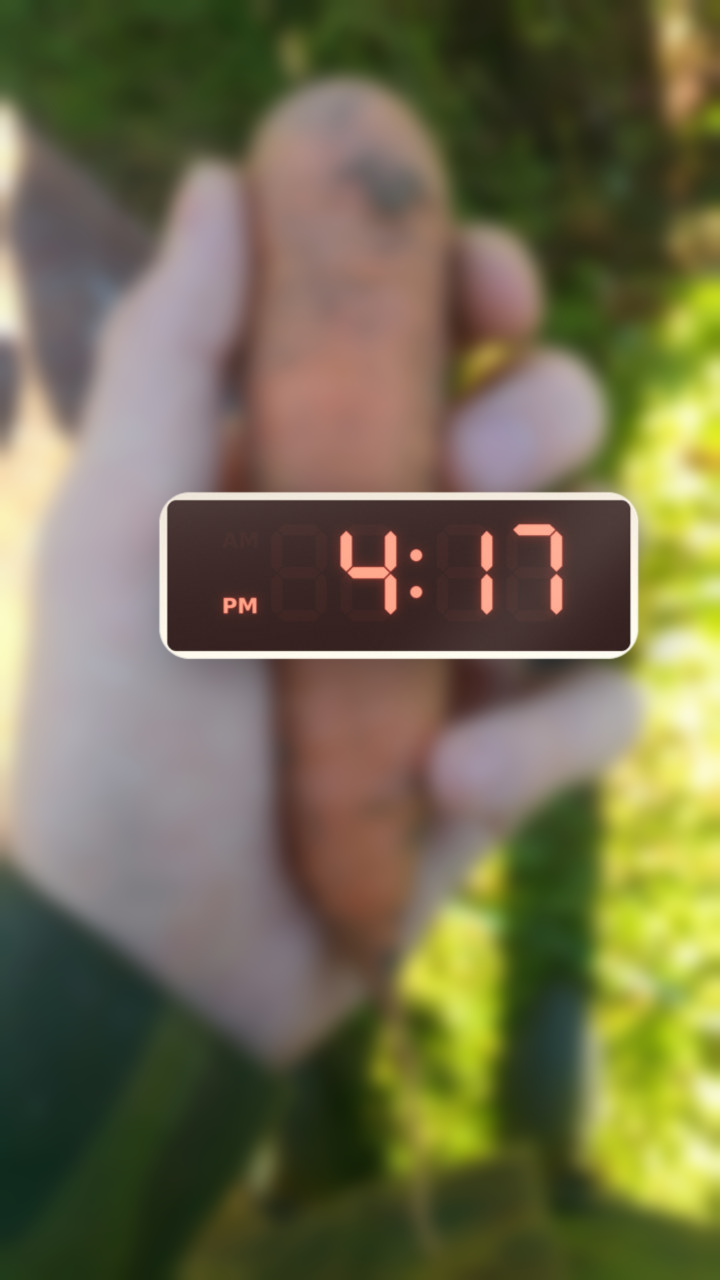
4:17
